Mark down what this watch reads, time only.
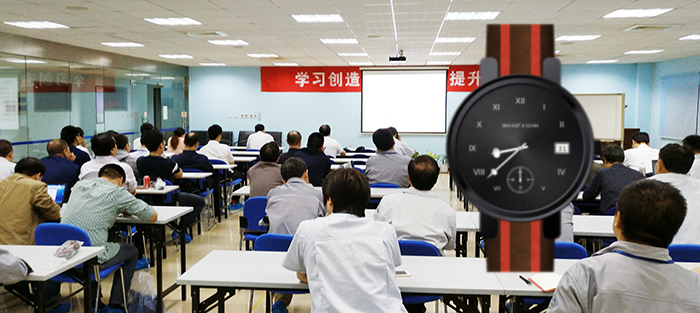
8:38
